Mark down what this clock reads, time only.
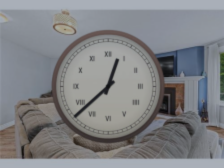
12:38
